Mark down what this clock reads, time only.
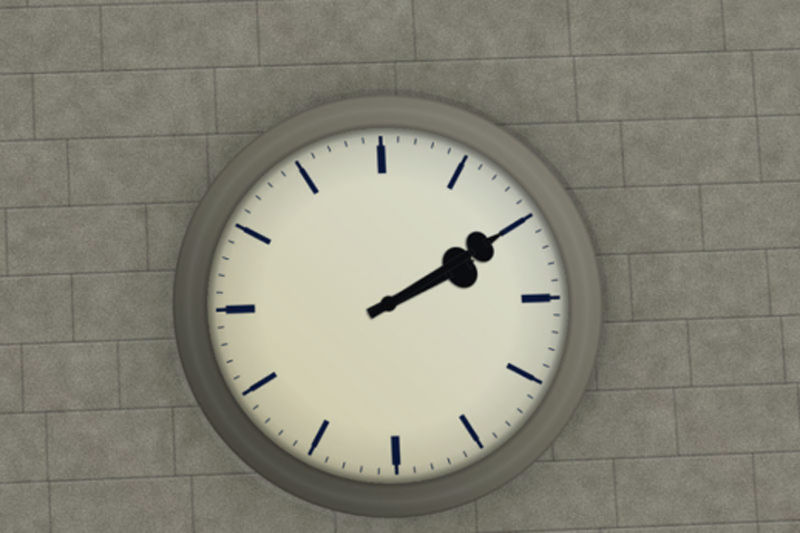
2:10
